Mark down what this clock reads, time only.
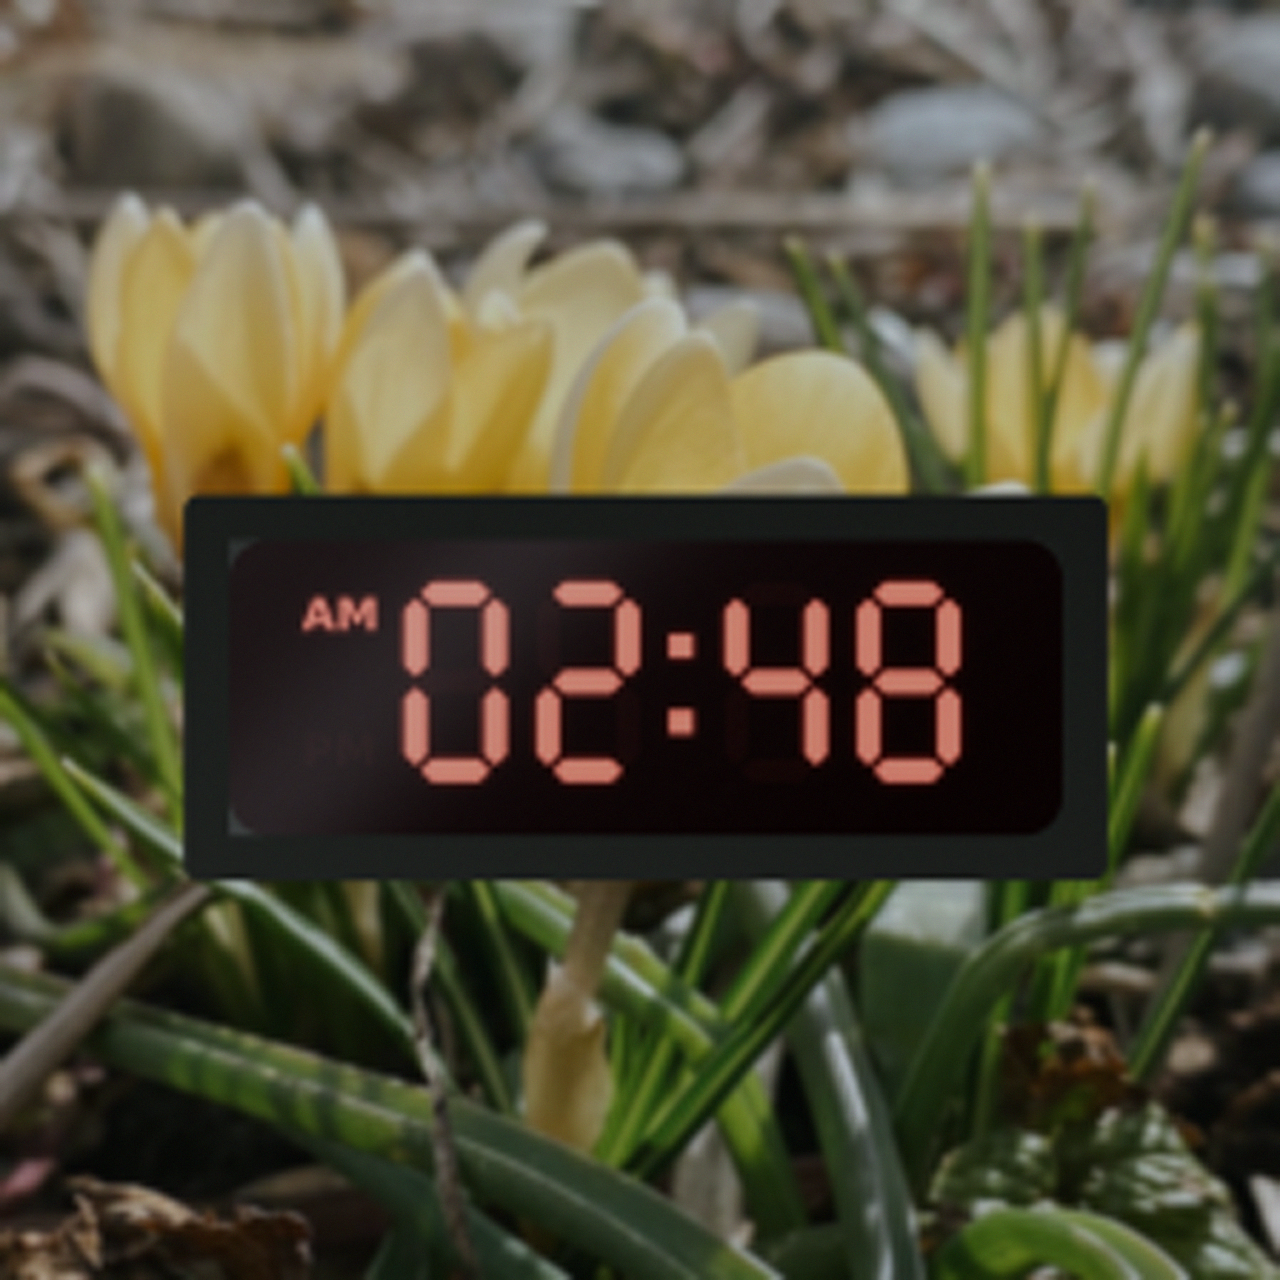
2:48
